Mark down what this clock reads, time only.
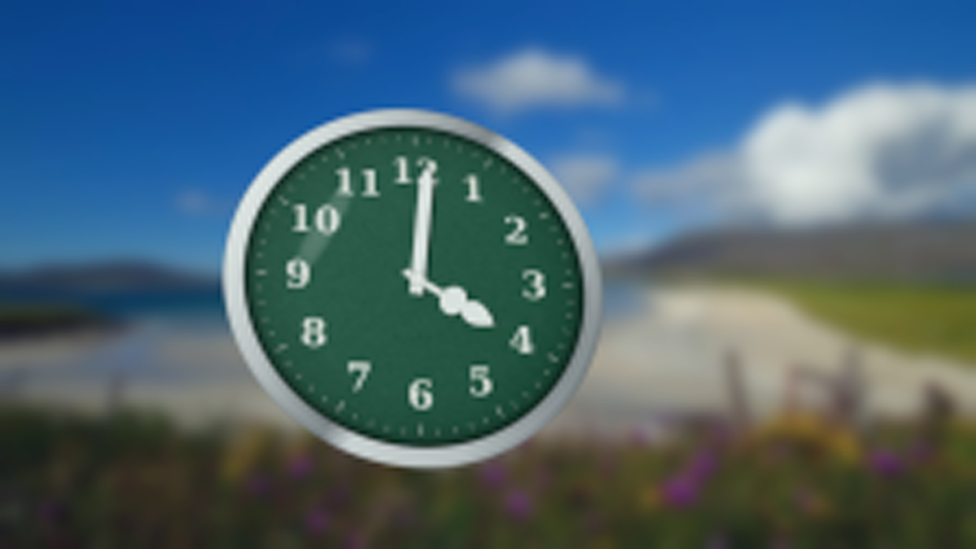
4:01
